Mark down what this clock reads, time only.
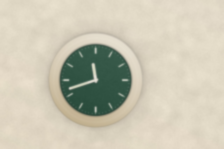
11:42
